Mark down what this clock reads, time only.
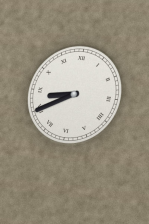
8:40
